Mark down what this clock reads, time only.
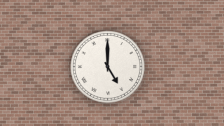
5:00
